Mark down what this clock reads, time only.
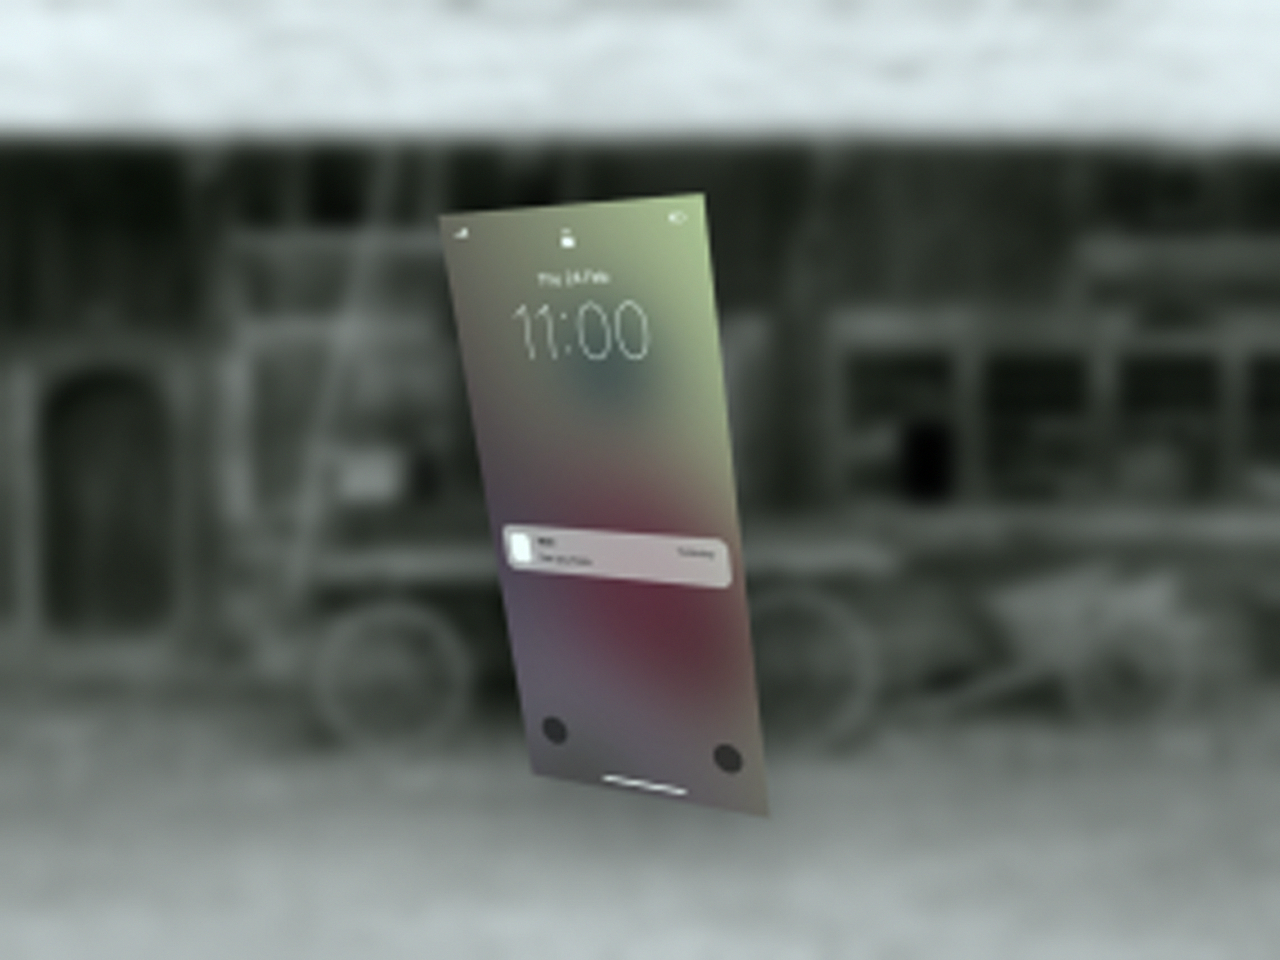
11:00
